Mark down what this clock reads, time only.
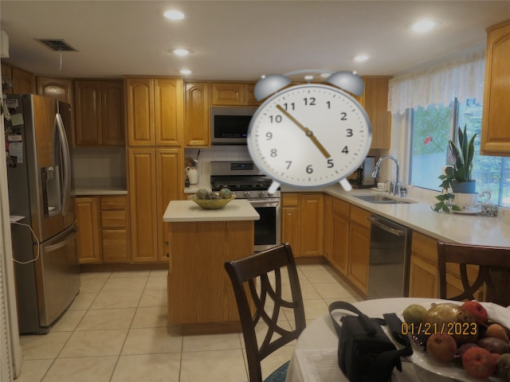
4:53
